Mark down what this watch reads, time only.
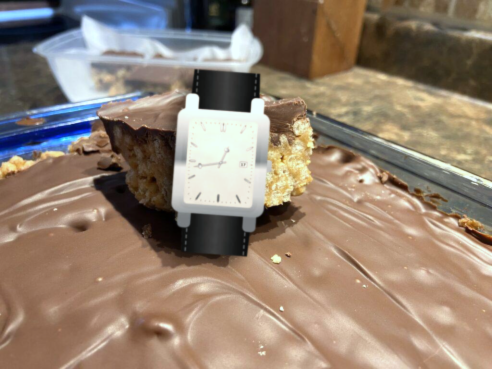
12:43
